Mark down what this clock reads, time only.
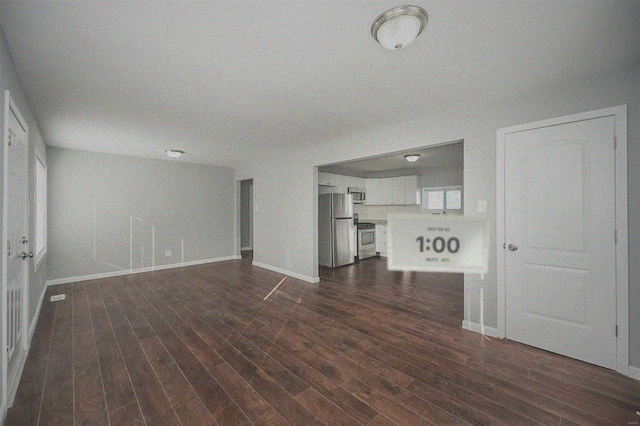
1:00
